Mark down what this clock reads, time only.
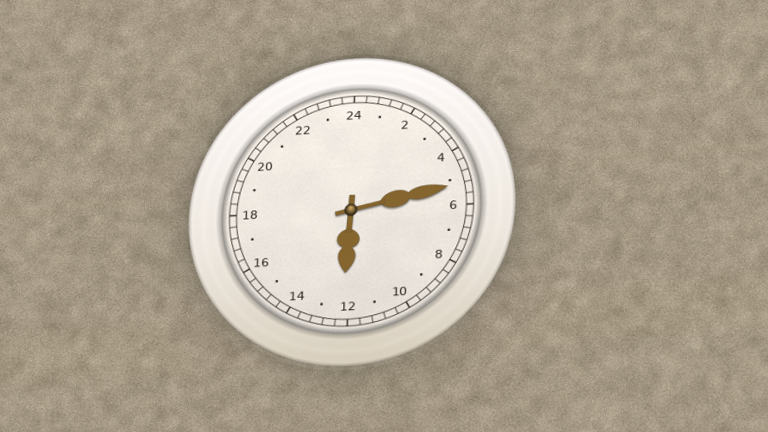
12:13
